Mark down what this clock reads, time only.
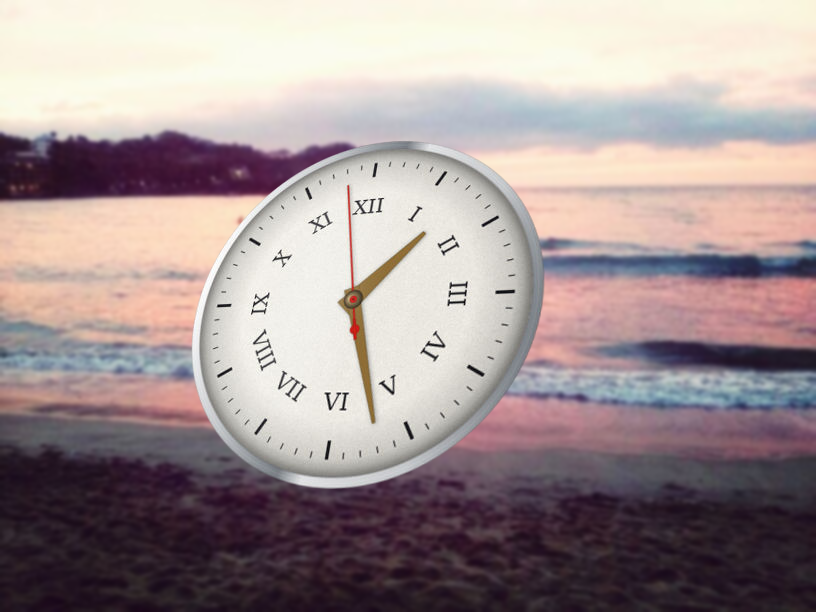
1:26:58
